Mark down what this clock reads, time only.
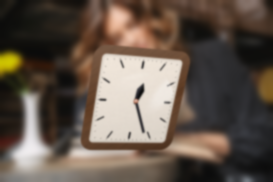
12:26
